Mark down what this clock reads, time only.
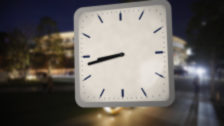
8:43
